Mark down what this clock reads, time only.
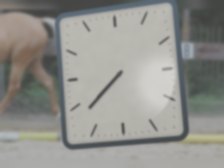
7:38
